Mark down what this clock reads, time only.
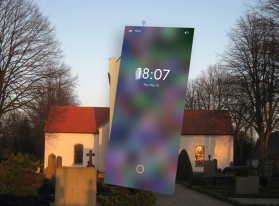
18:07
